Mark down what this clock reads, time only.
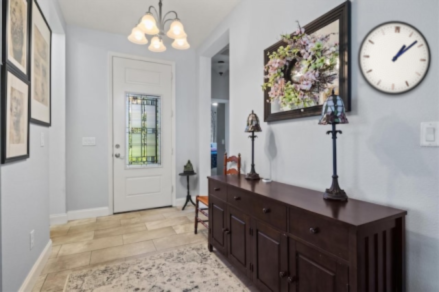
1:08
